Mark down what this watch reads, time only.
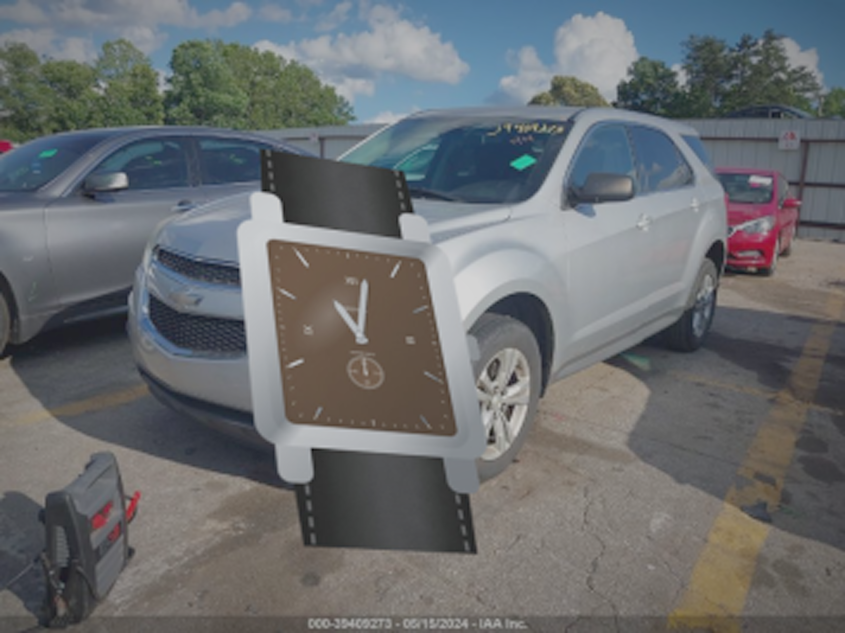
11:02
